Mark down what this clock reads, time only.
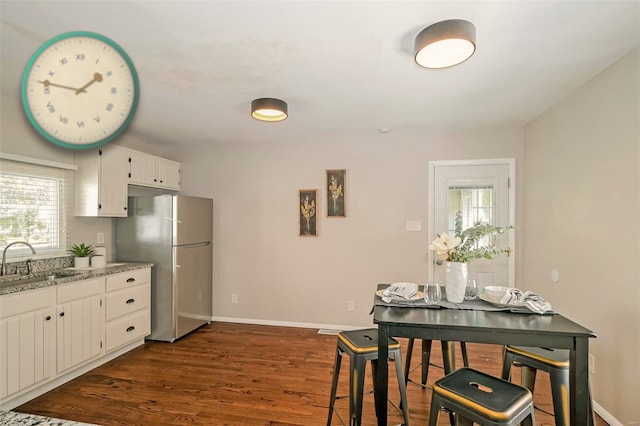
1:47
